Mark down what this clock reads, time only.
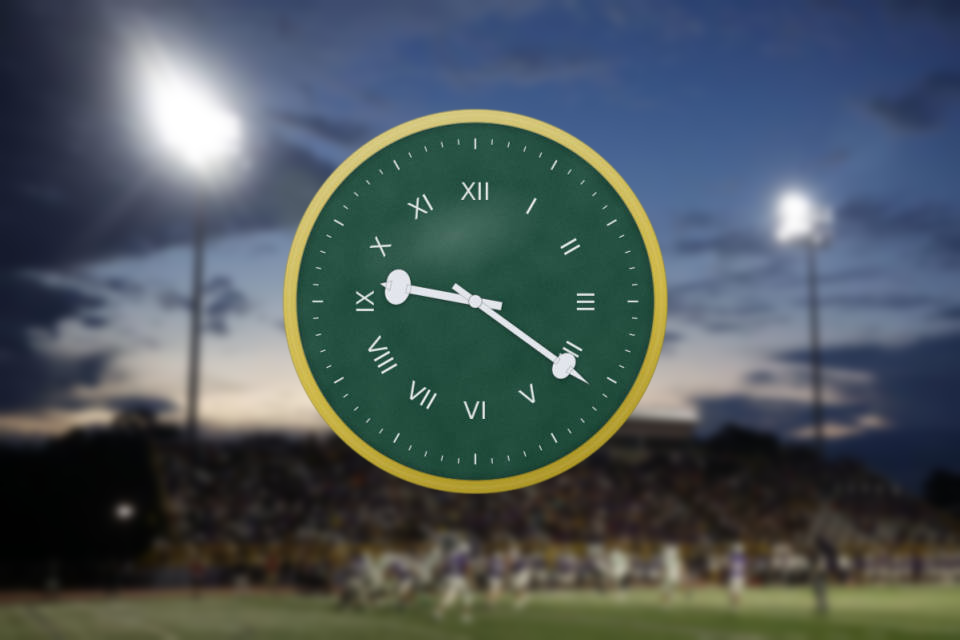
9:21
